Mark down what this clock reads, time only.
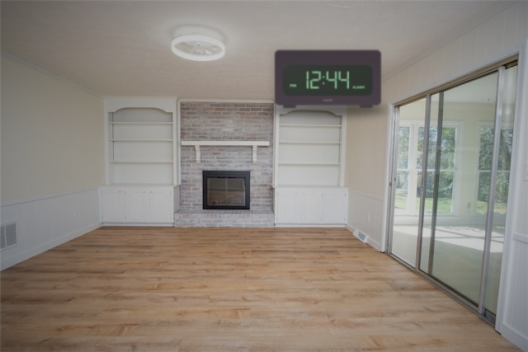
12:44
